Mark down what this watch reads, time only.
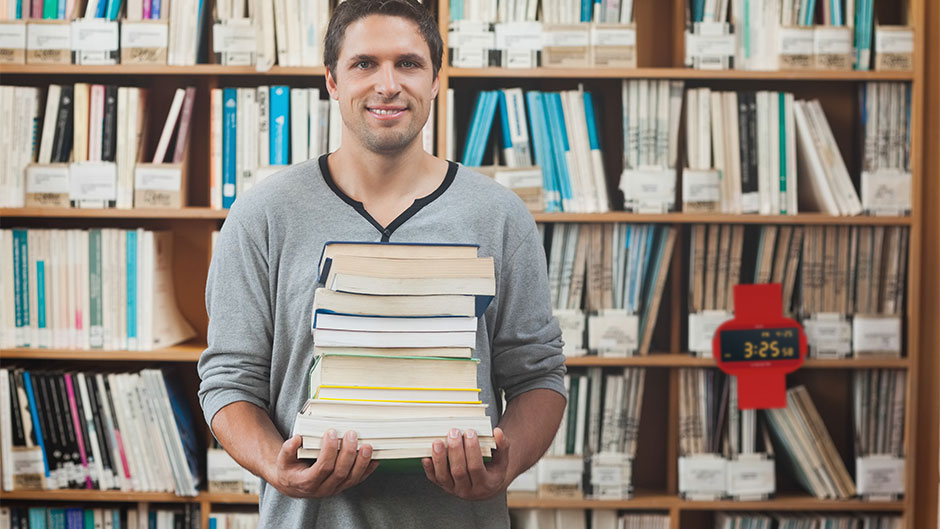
3:25
